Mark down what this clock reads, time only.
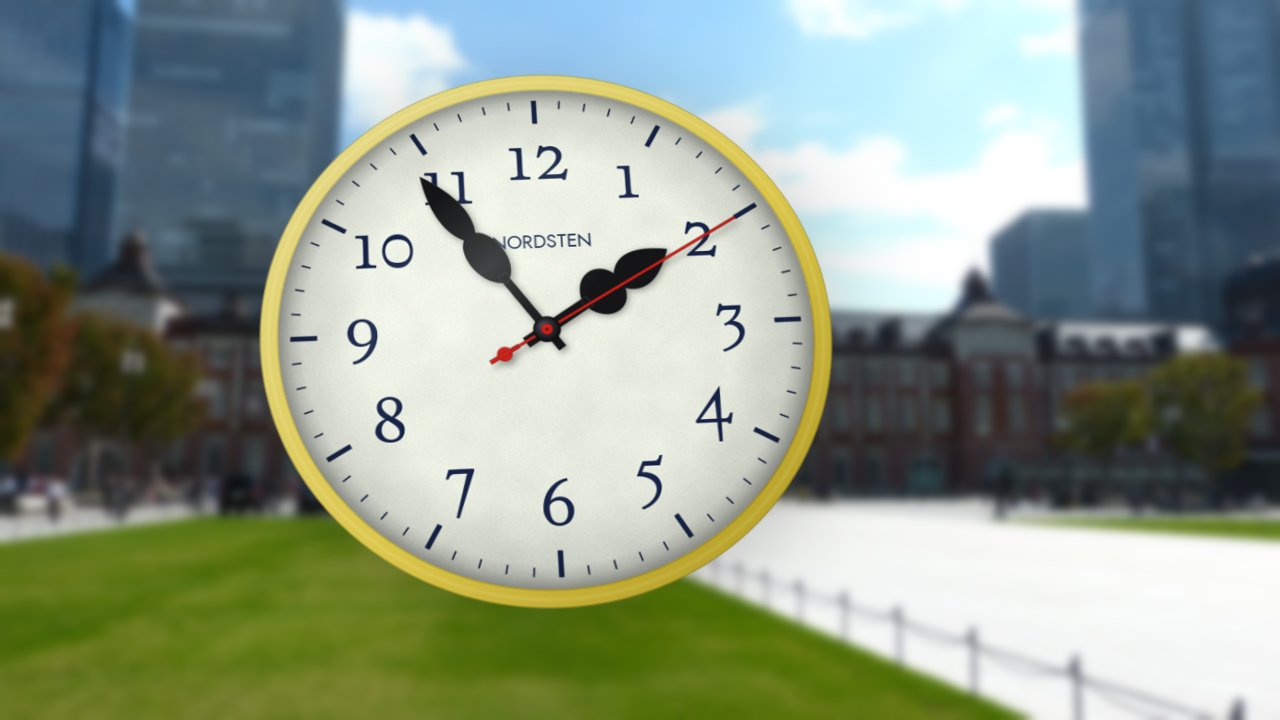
1:54:10
